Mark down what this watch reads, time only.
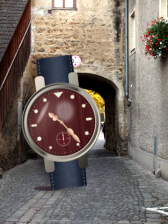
10:24
